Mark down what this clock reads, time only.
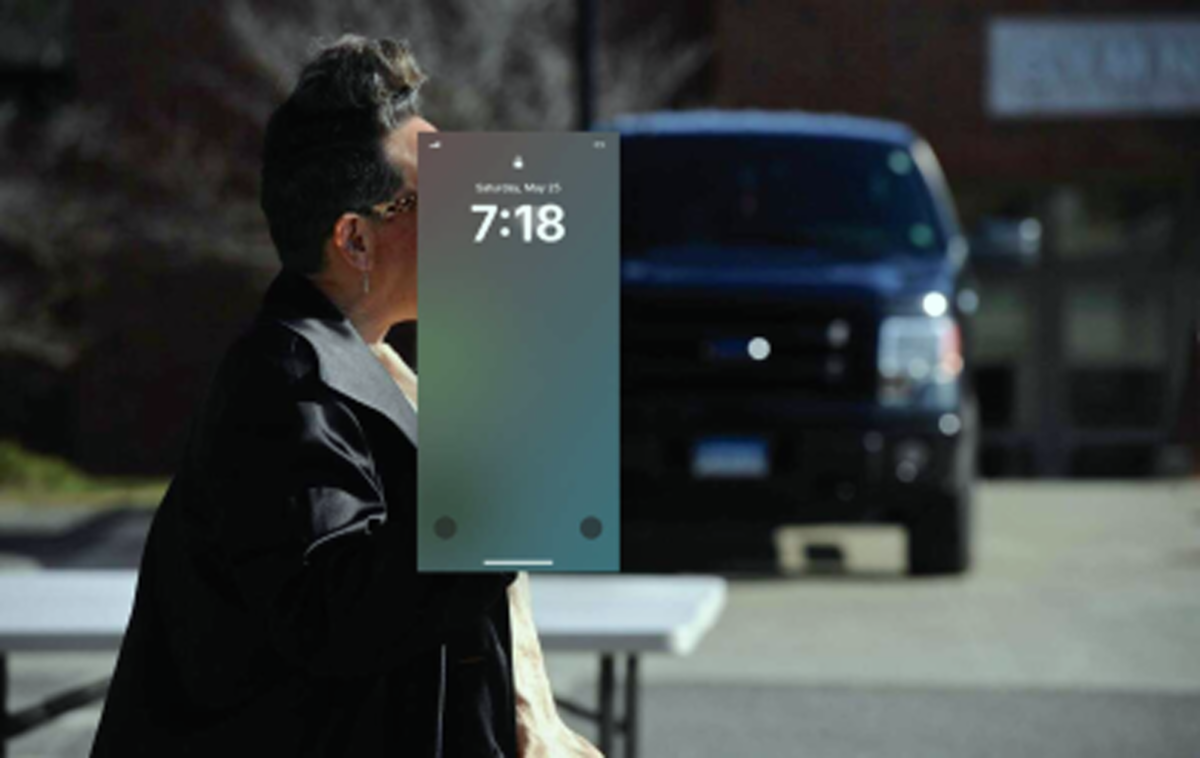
7:18
